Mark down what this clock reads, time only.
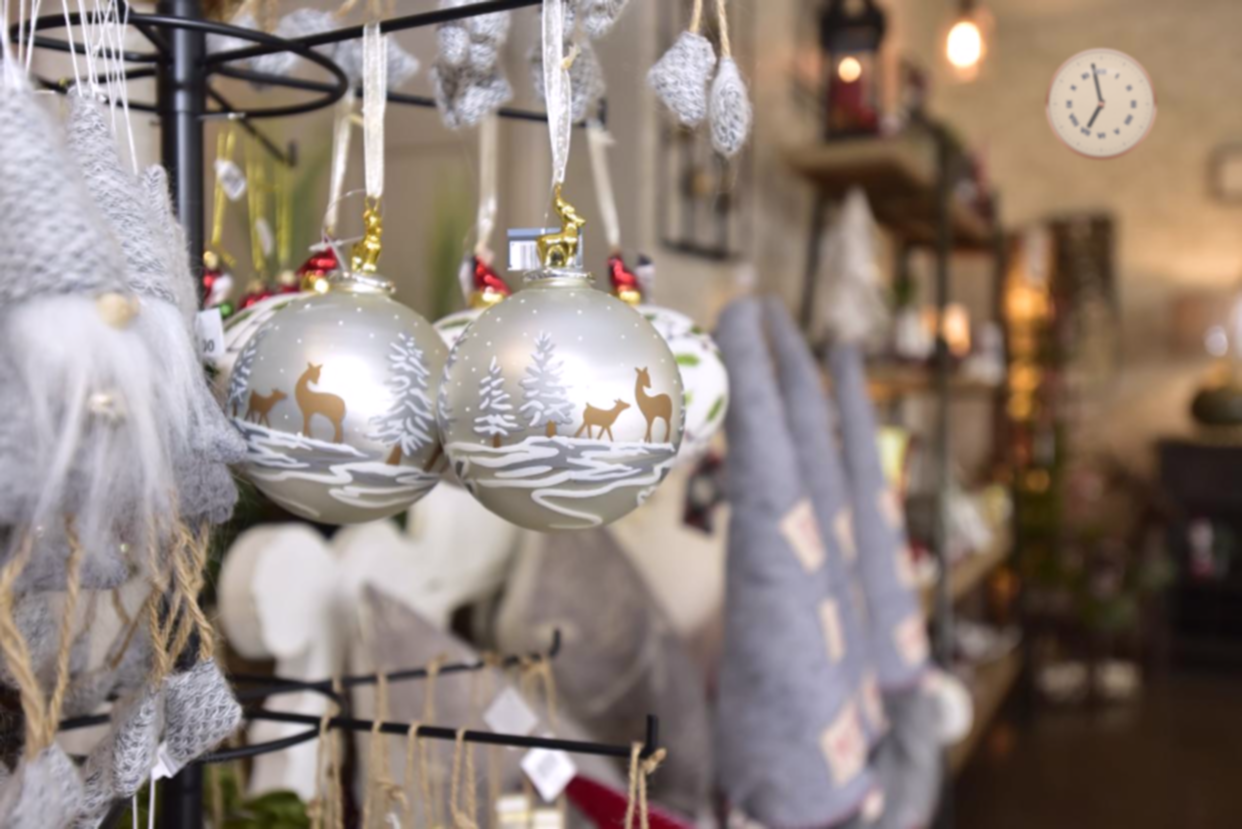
6:58
